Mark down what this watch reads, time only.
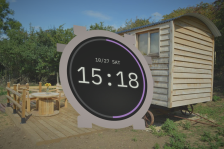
15:18
